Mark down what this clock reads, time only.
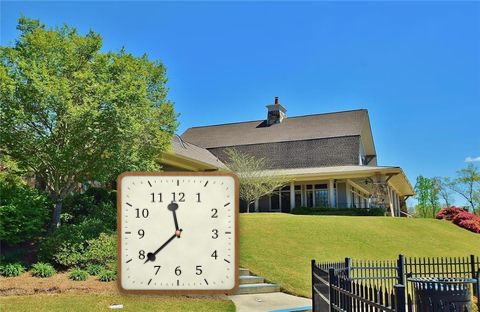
11:38
